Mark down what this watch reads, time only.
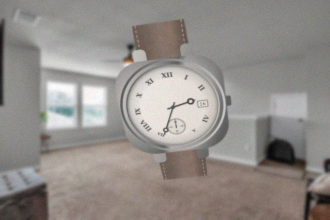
2:34
